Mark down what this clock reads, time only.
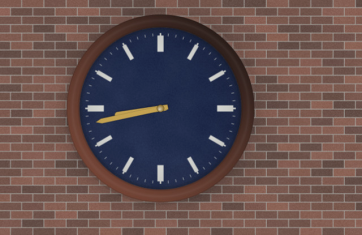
8:43
